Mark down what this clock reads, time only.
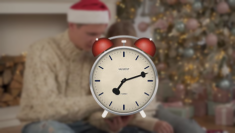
7:12
